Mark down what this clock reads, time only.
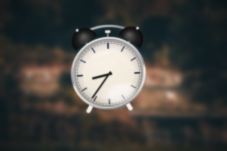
8:36
